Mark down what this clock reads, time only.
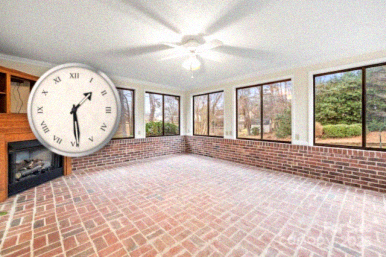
1:29
